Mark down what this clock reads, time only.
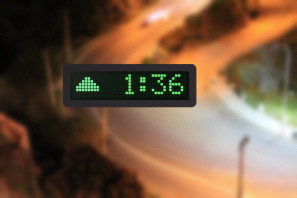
1:36
